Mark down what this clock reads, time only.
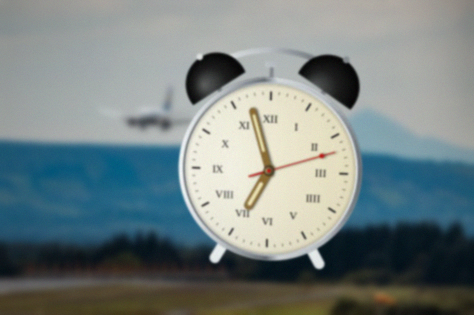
6:57:12
